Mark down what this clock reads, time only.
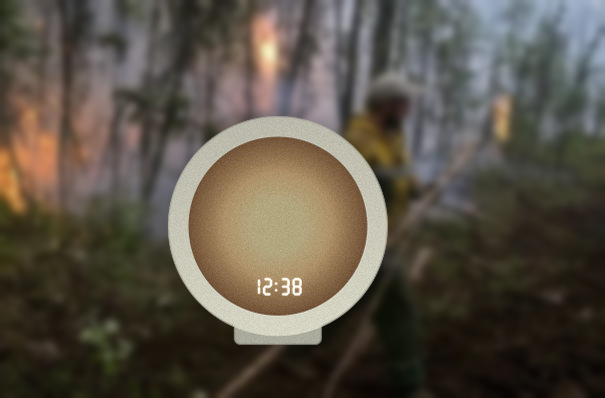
12:38
